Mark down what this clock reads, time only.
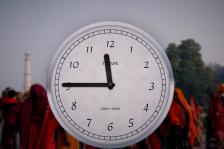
11:45
